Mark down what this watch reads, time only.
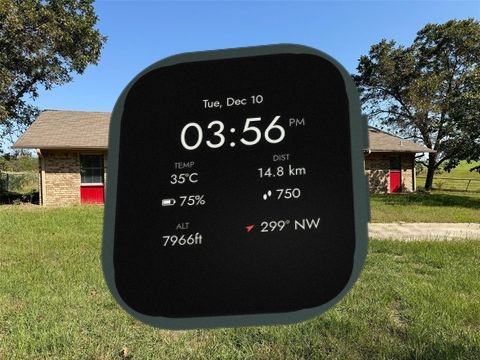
3:56
